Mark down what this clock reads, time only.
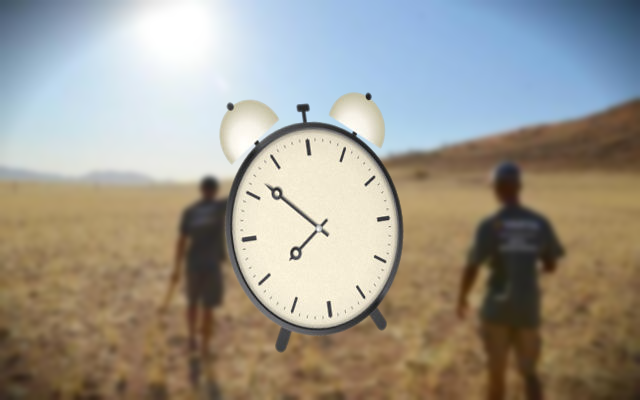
7:52
